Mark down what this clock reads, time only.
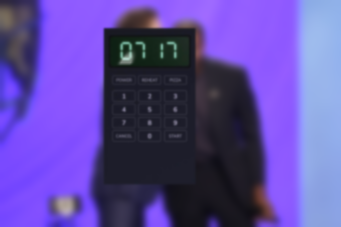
7:17
